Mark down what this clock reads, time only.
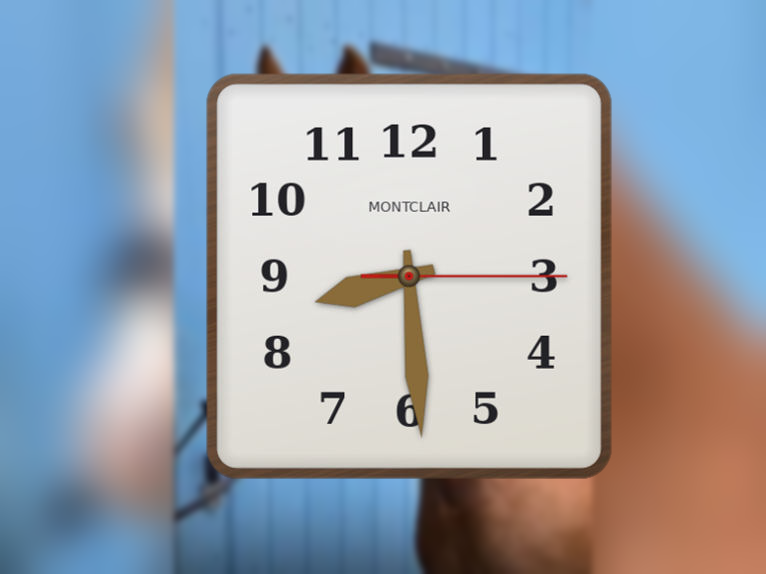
8:29:15
